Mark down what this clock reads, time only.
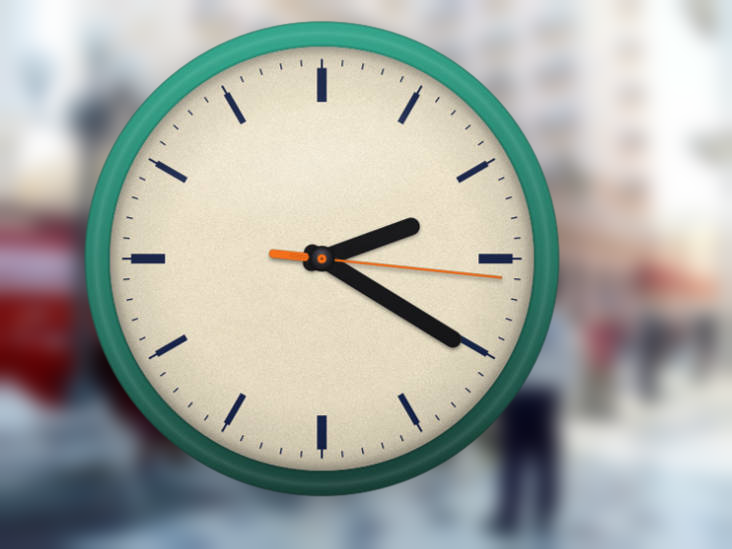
2:20:16
